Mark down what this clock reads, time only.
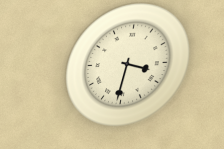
3:31
